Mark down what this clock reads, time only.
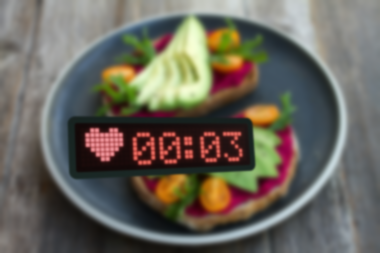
0:03
